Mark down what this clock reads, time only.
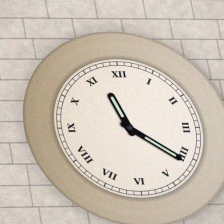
11:21
